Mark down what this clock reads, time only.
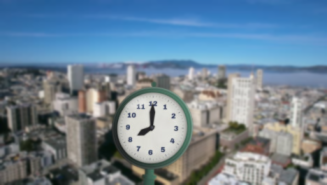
8:00
